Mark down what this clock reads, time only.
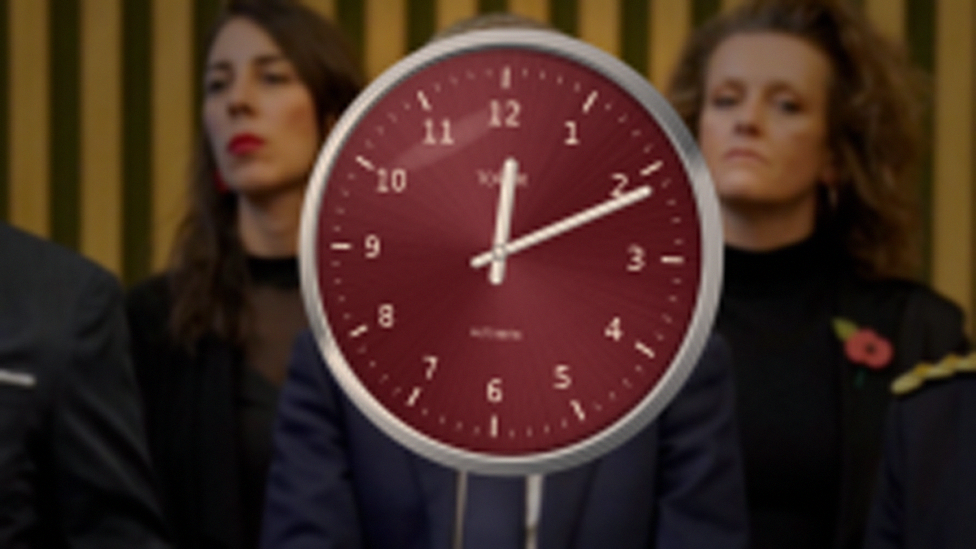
12:11
